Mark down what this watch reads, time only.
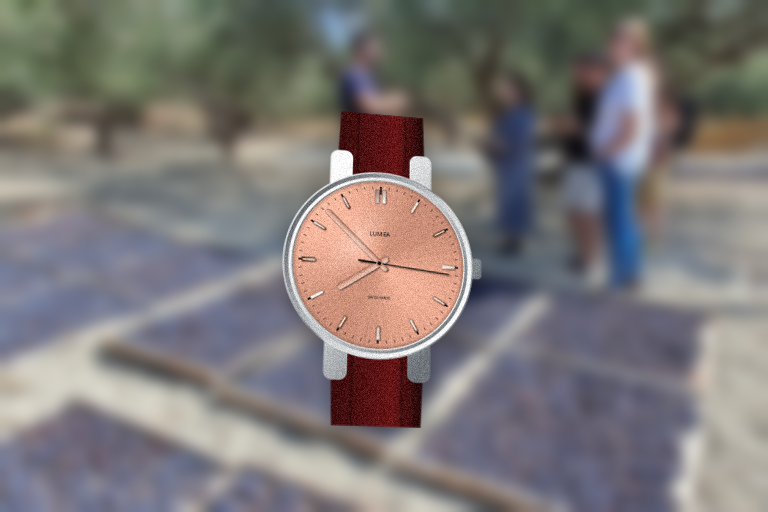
7:52:16
